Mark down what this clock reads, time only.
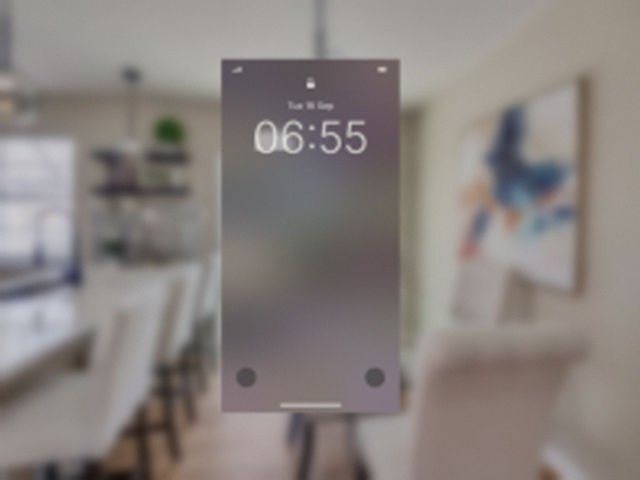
6:55
